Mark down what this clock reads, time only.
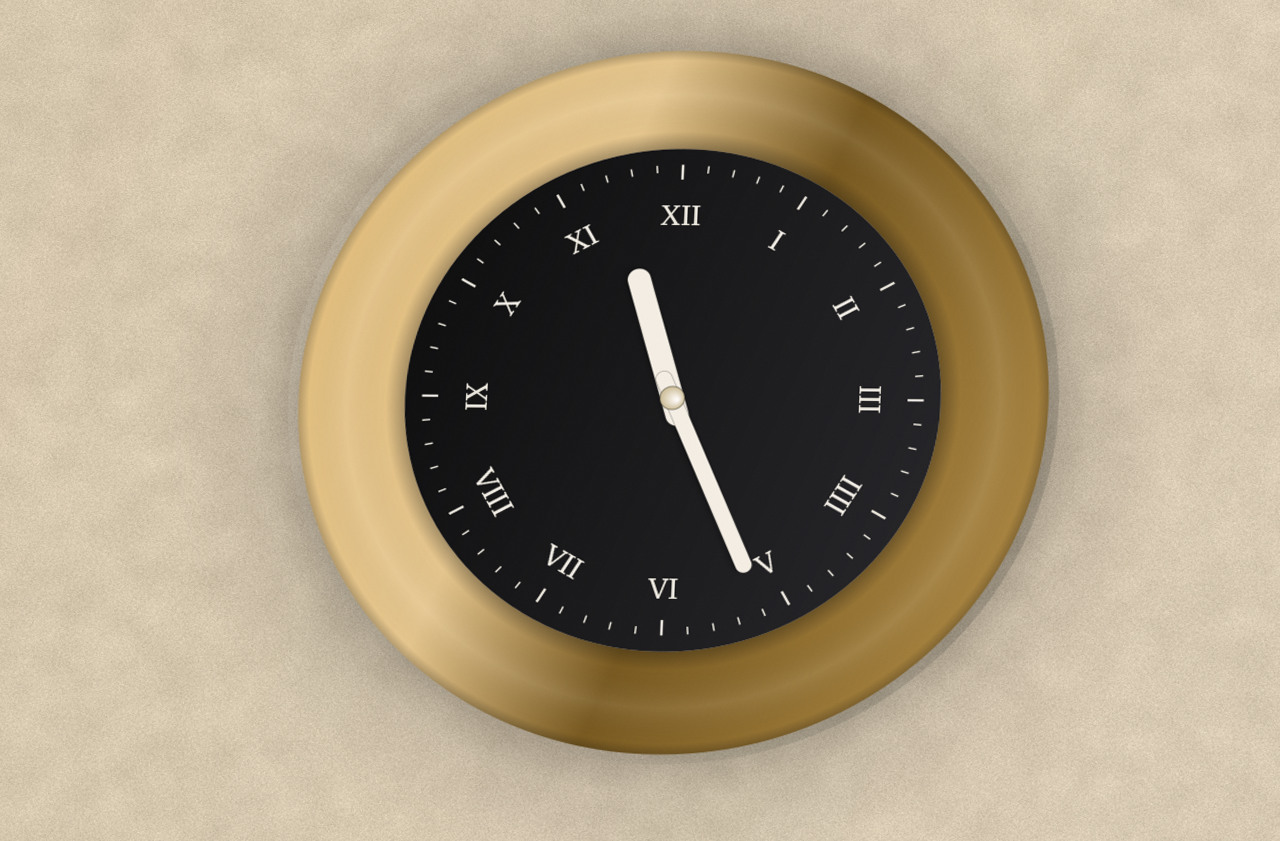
11:26
